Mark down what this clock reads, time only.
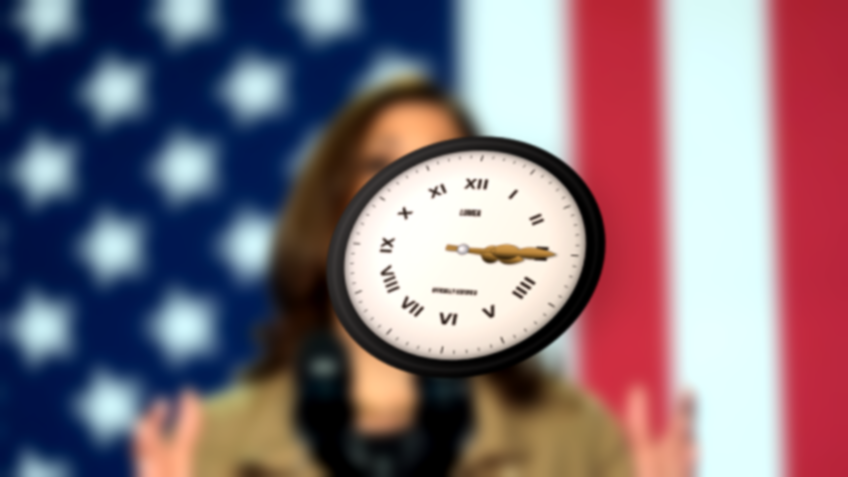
3:15
